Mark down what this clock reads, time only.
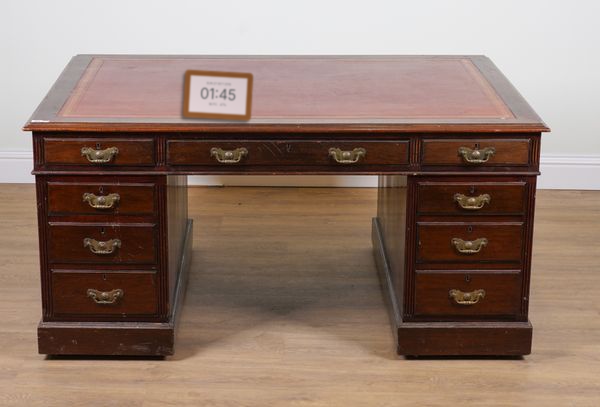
1:45
